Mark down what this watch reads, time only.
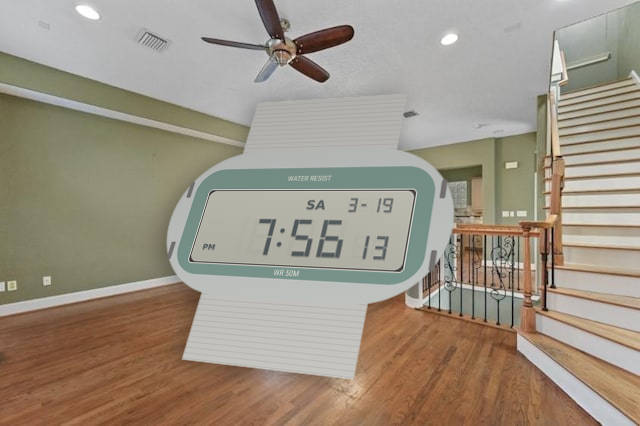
7:56:13
